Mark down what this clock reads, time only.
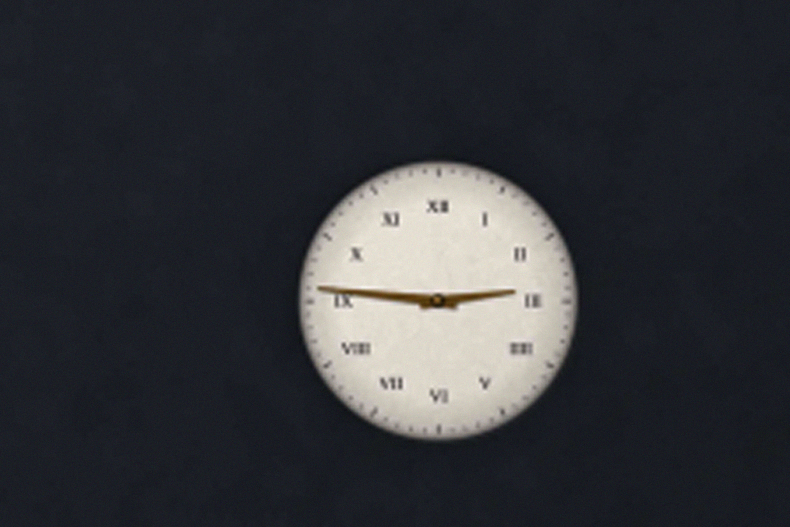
2:46
